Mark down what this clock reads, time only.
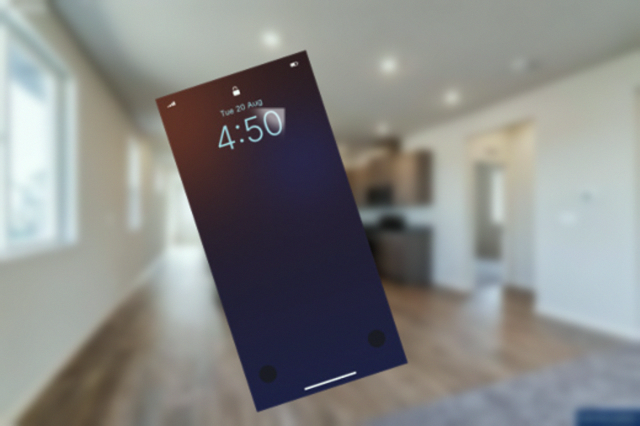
4:50
